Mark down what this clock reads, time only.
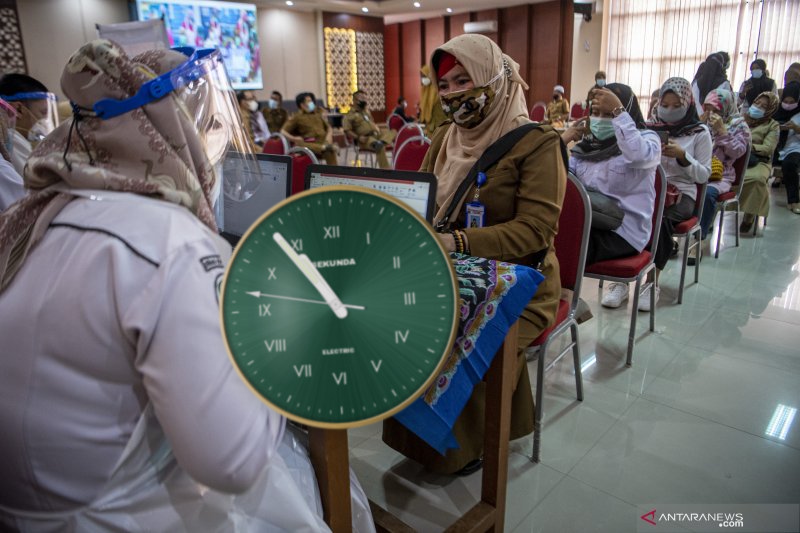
10:53:47
